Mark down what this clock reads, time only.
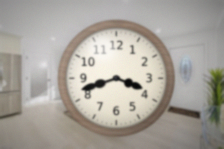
3:42
